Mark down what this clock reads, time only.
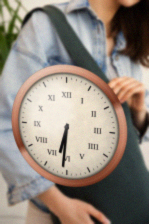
6:31
